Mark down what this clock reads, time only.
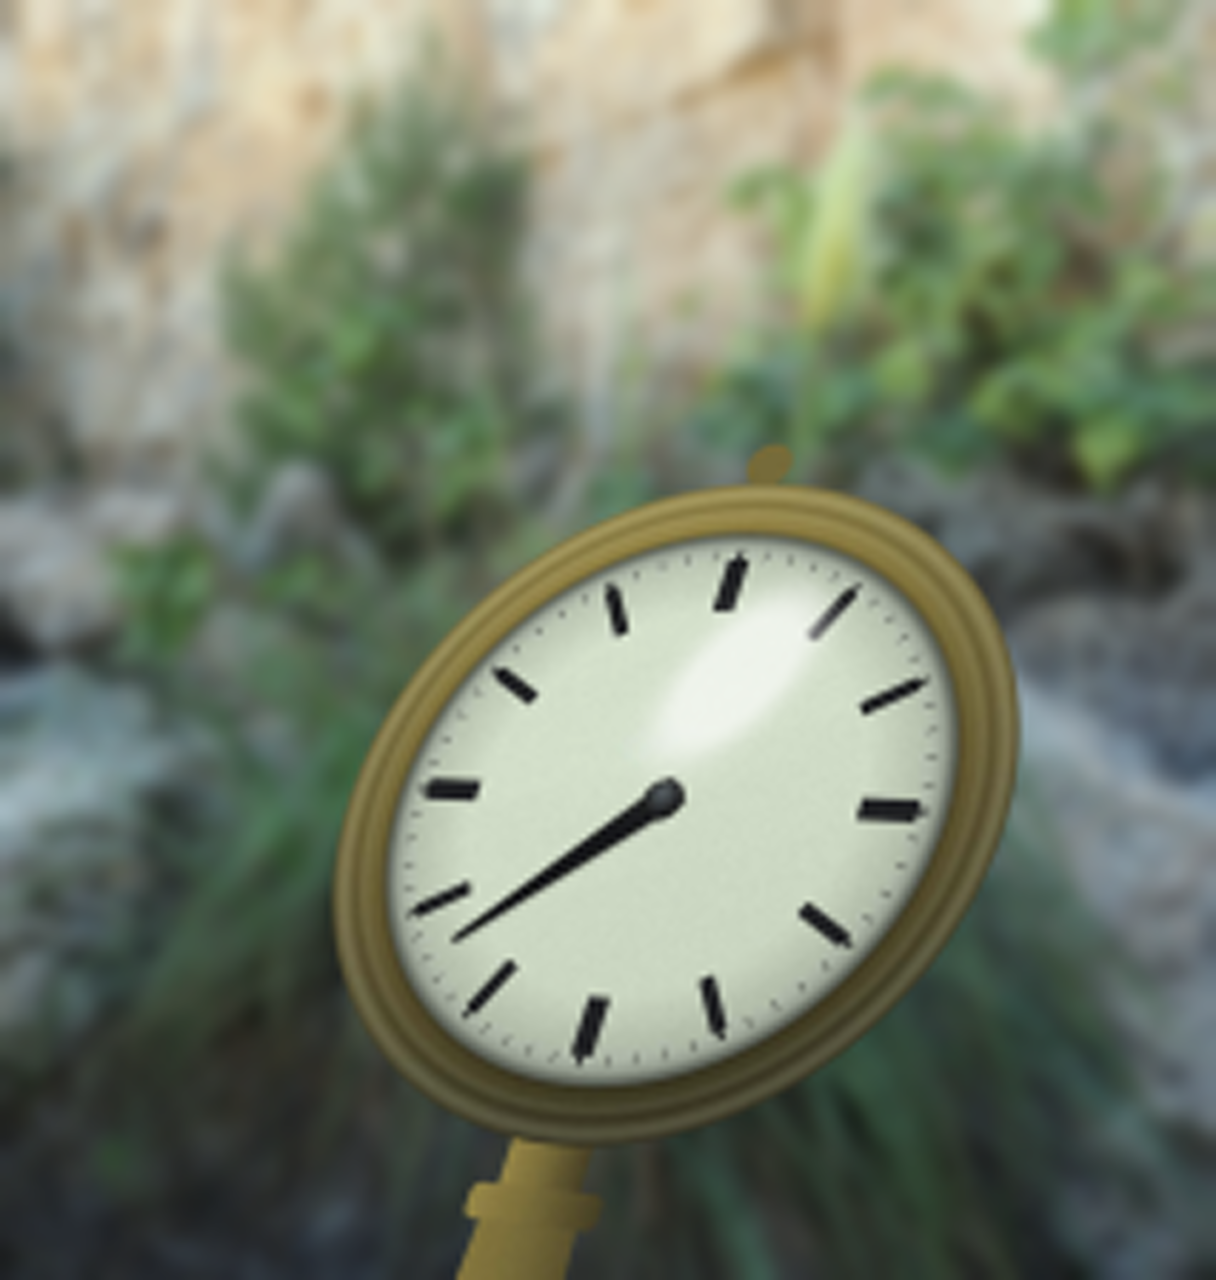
7:38
